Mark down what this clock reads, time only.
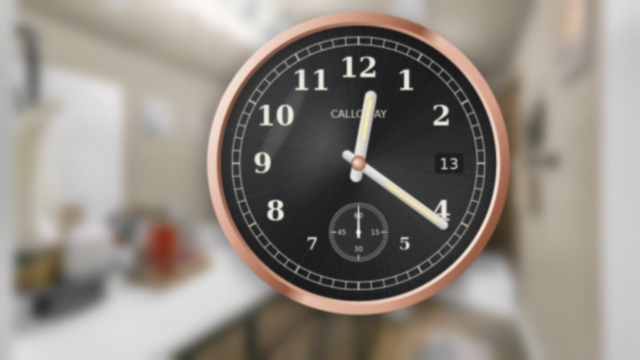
12:21
